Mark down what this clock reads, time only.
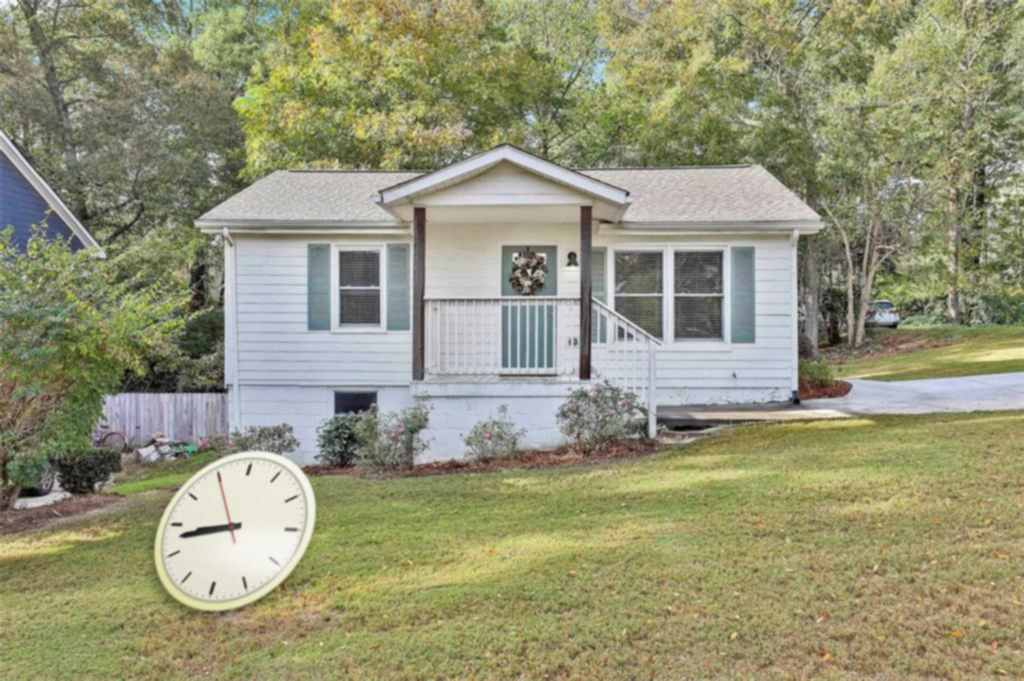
8:42:55
